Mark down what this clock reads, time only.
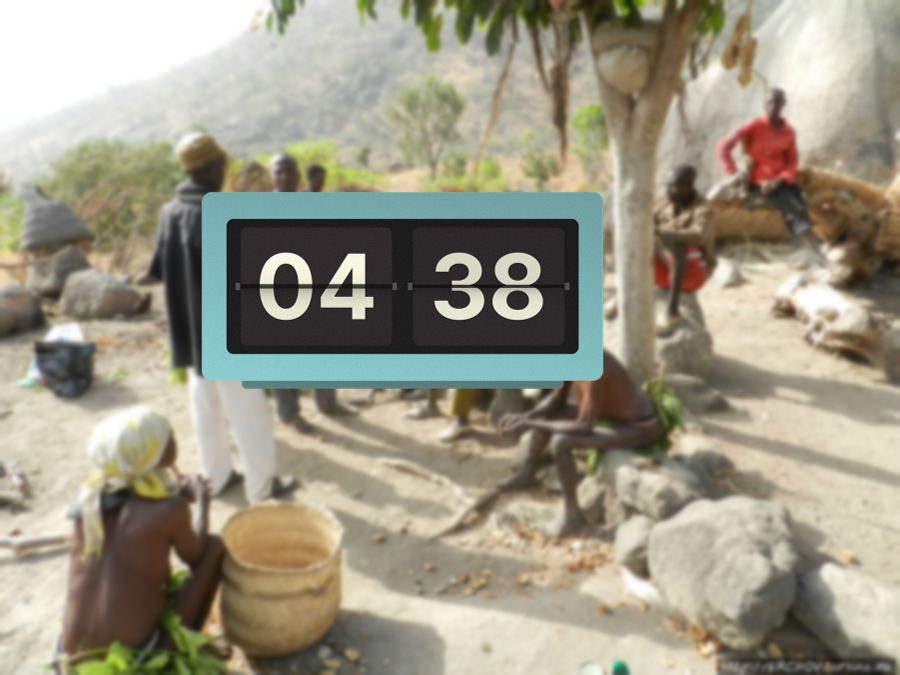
4:38
